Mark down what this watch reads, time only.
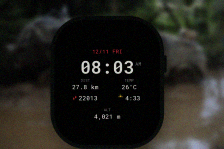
8:03
